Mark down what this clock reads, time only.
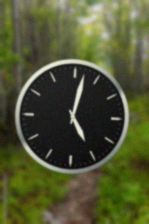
5:02
